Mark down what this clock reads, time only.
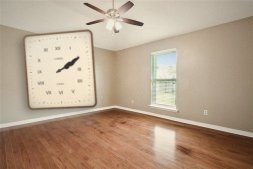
2:10
